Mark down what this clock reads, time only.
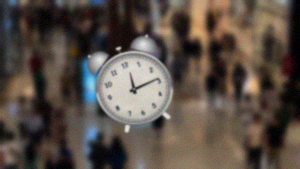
12:14
